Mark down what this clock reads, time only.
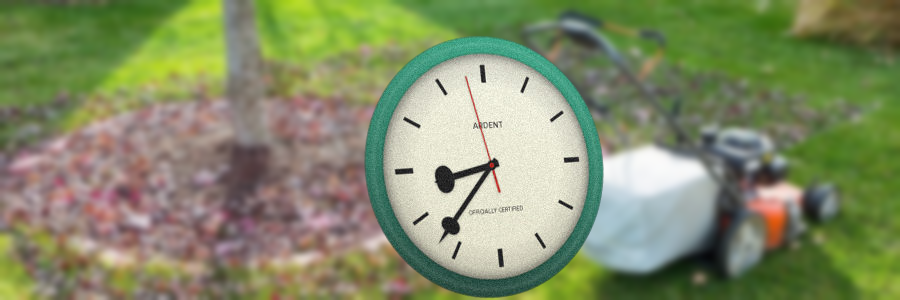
8:36:58
